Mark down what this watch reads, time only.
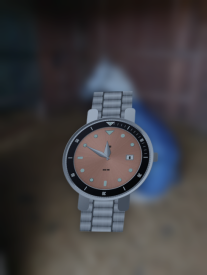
11:50
